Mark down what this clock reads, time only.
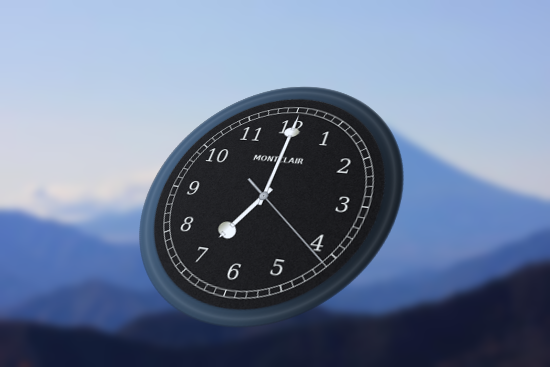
7:00:21
